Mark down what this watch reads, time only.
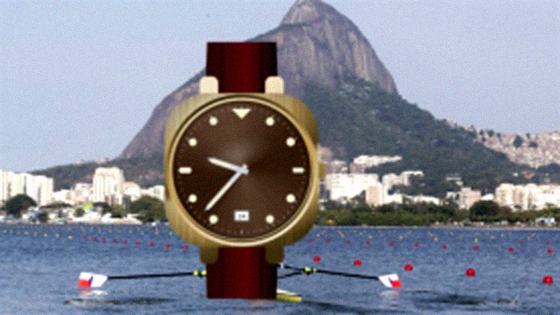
9:37
